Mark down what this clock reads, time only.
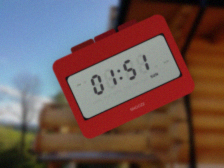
1:51
